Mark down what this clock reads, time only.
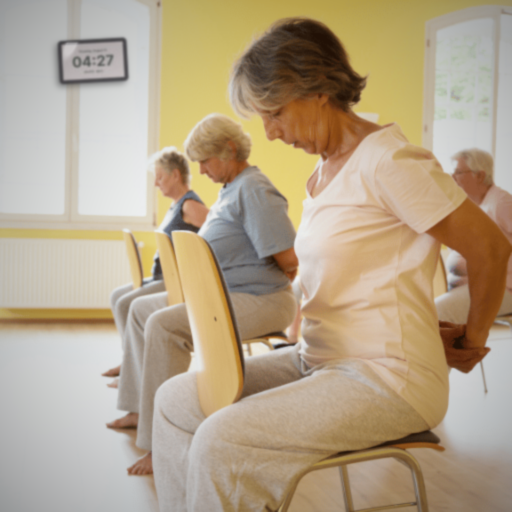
4:27
